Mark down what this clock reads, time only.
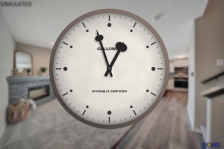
12:57
